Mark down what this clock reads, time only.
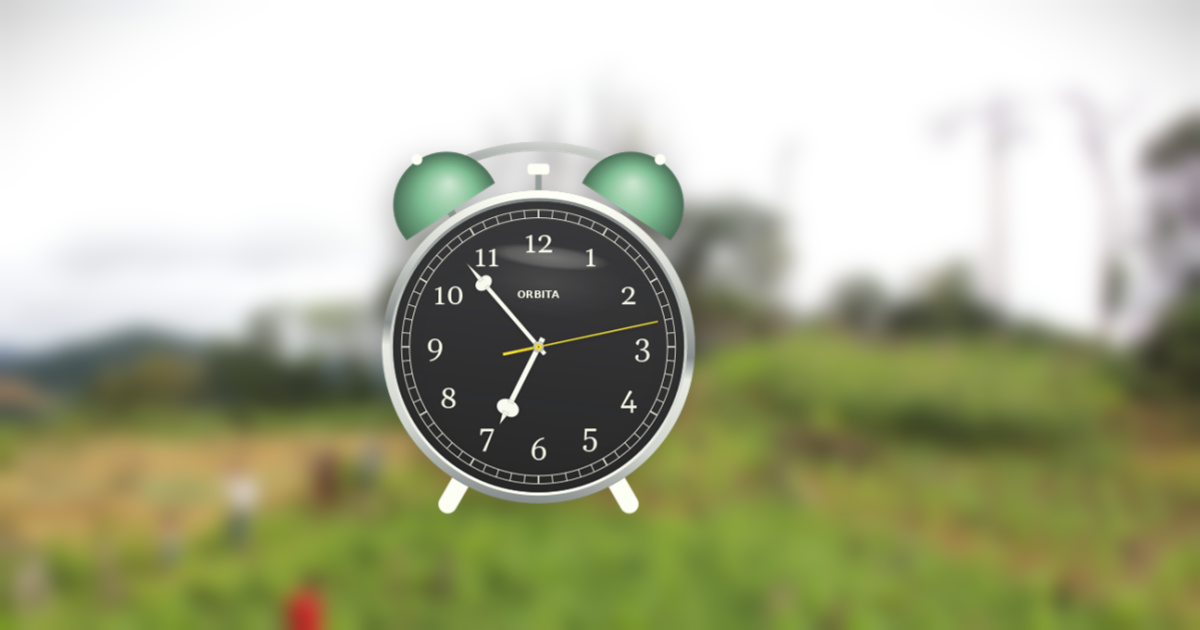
6:53:13
